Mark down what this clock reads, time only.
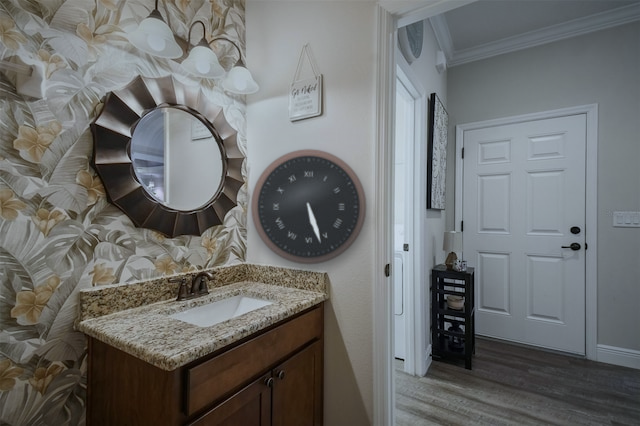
5:27
